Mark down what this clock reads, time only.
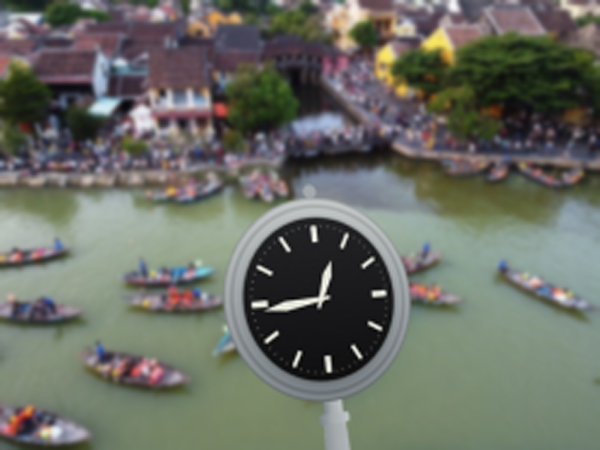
12:44
